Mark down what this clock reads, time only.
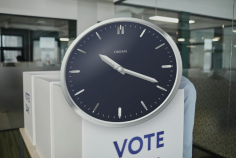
10:19
